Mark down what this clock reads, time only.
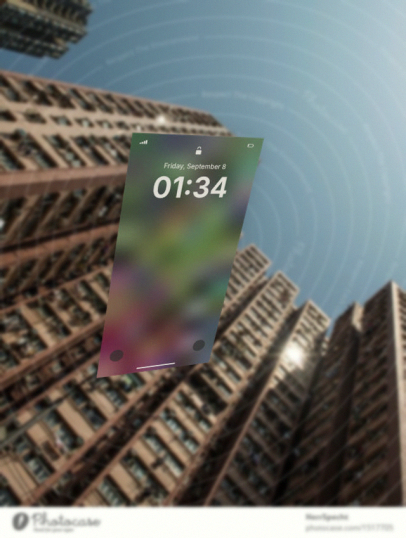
1:34
